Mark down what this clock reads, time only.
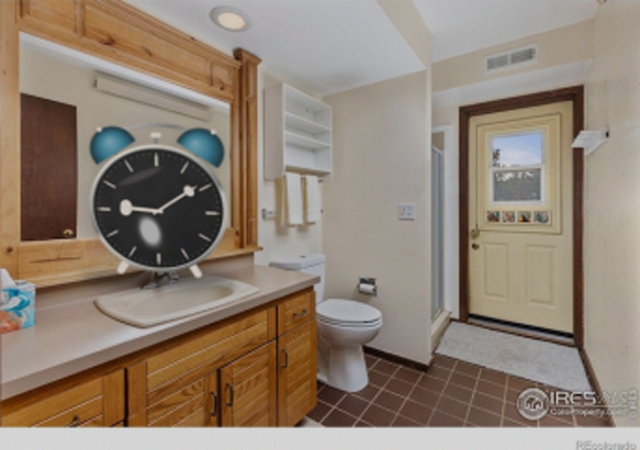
9:09
